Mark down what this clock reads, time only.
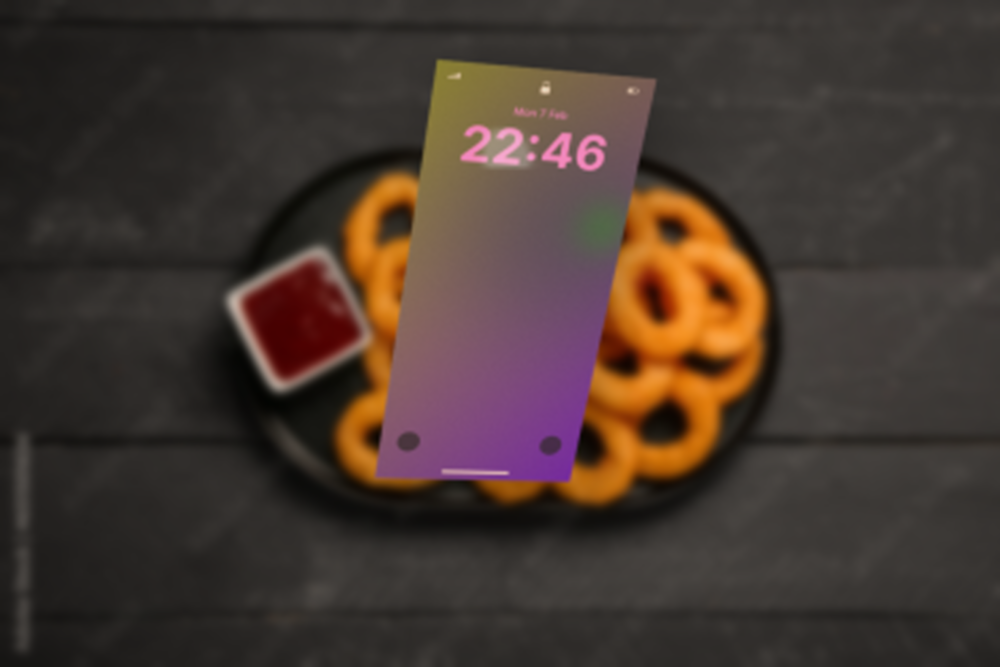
22:46
